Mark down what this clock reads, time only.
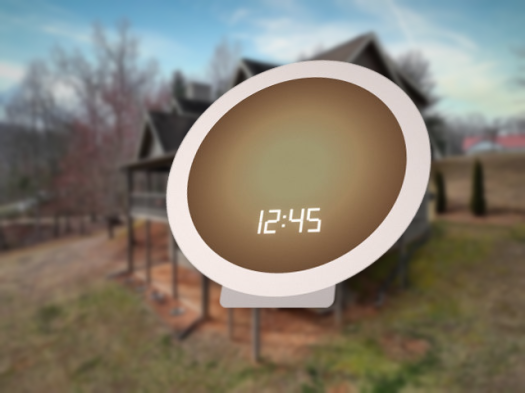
12:45
